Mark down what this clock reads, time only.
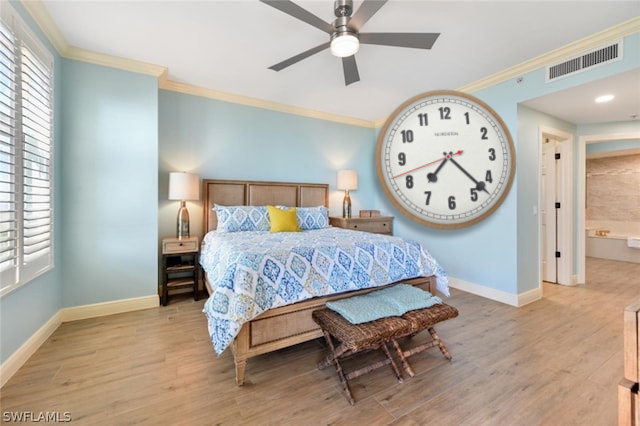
7:22:42
